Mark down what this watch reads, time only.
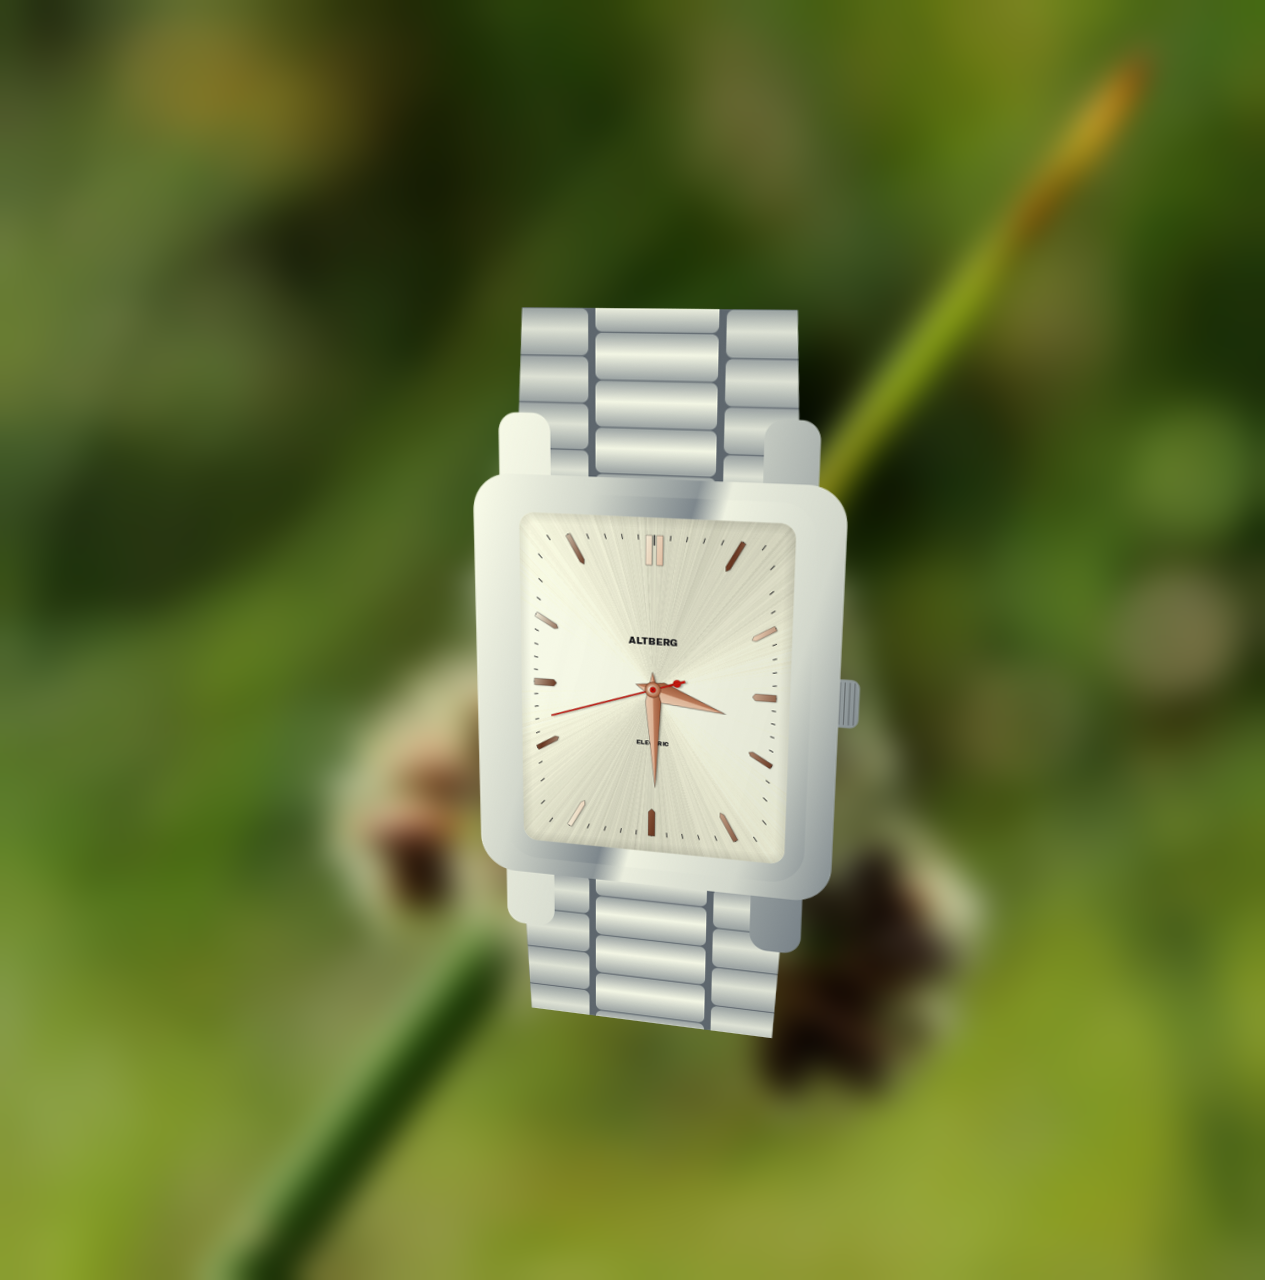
3:29:42
